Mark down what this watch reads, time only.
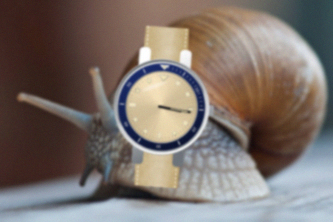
3:16
